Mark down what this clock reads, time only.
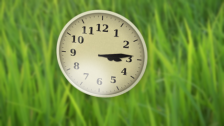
3:14
